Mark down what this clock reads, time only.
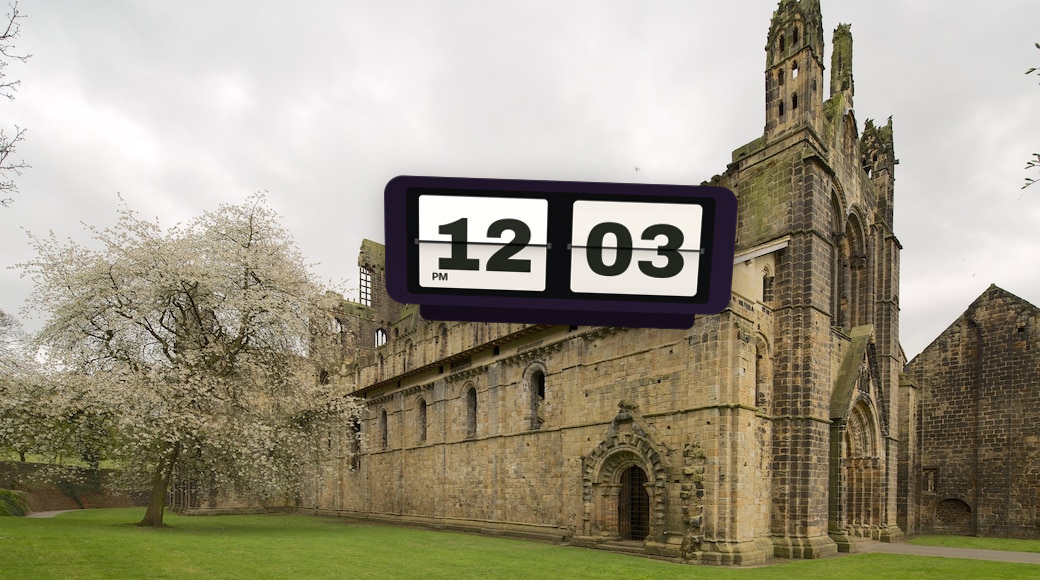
12:03
